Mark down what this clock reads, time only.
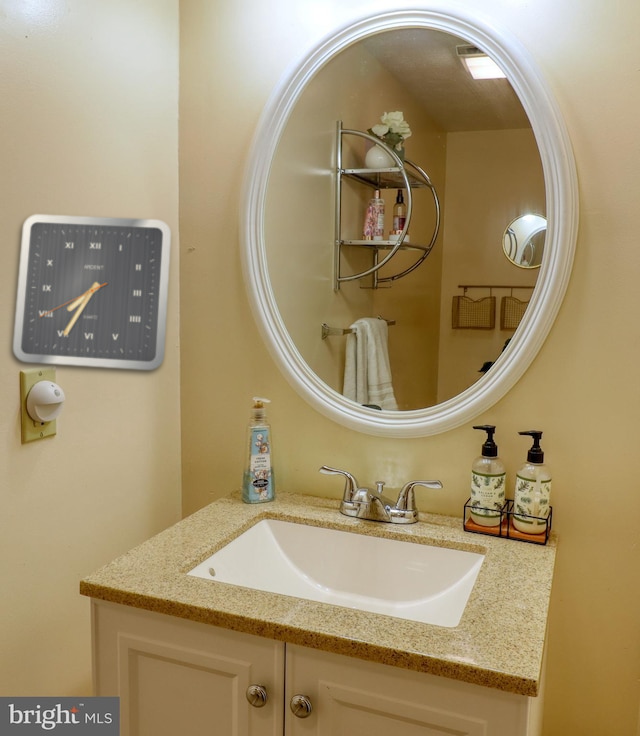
7:34:40
